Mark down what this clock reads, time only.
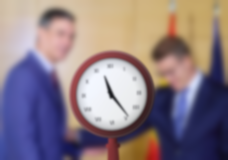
11:24
